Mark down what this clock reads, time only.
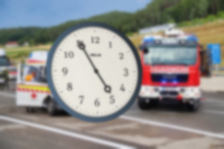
4:55
